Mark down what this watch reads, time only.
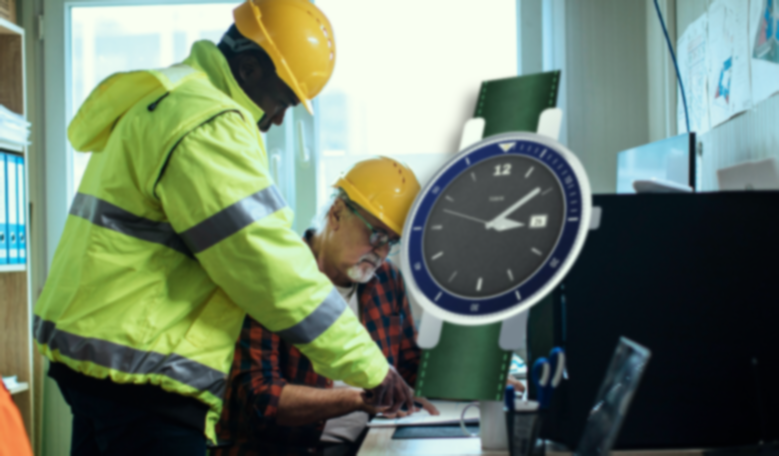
3:08:48
